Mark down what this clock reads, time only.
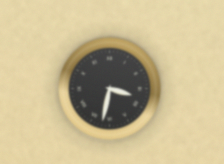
3:32
